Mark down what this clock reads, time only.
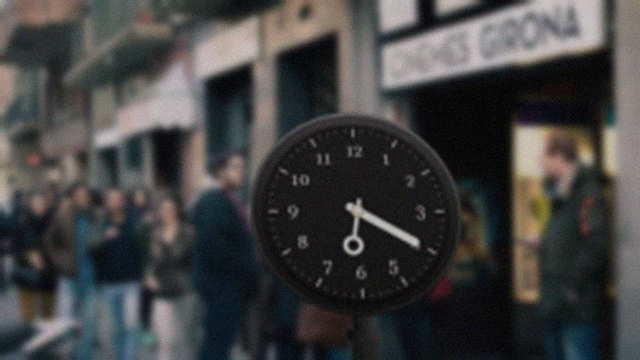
6:20
